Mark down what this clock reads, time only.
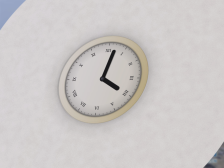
4:02
